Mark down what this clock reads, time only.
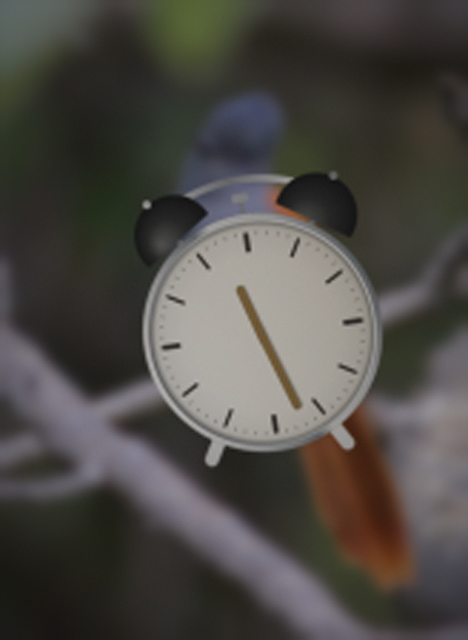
11:27
